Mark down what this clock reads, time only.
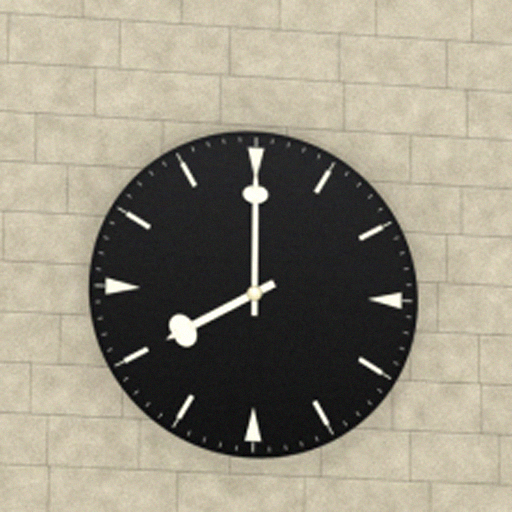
8:00
